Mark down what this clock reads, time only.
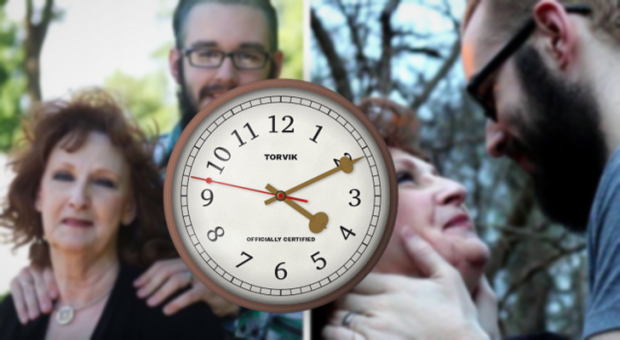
4:10:47
